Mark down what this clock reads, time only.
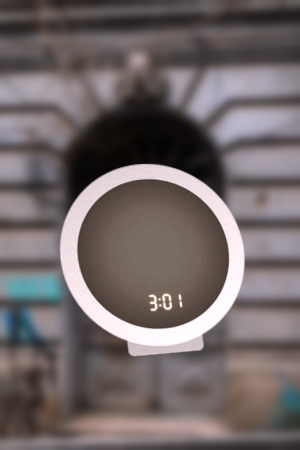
3:01
